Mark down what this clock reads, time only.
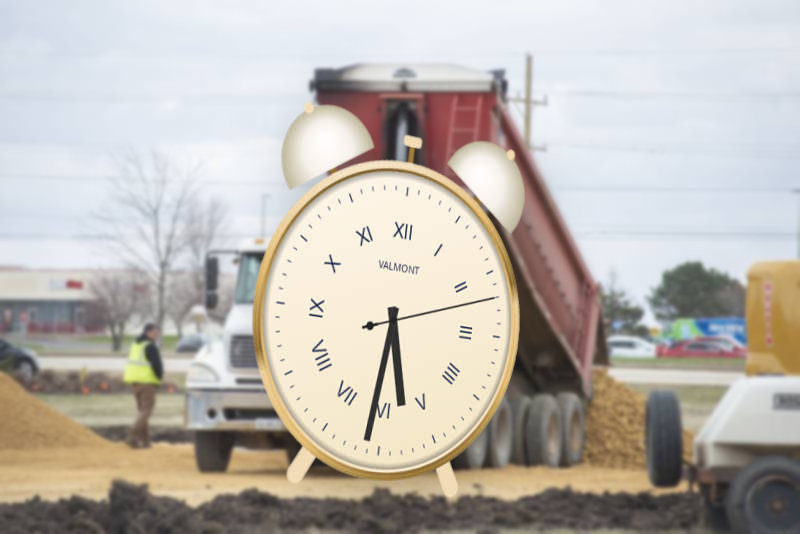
5:31:12
